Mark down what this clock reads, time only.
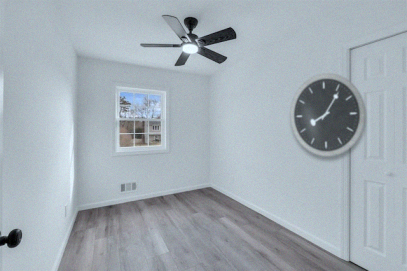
8:06
